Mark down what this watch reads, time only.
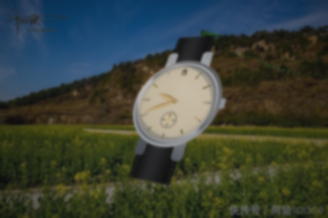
9:41
